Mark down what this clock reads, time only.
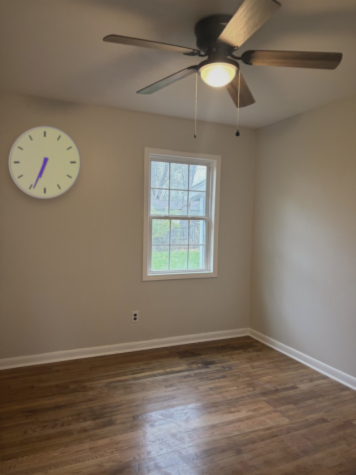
6:34
